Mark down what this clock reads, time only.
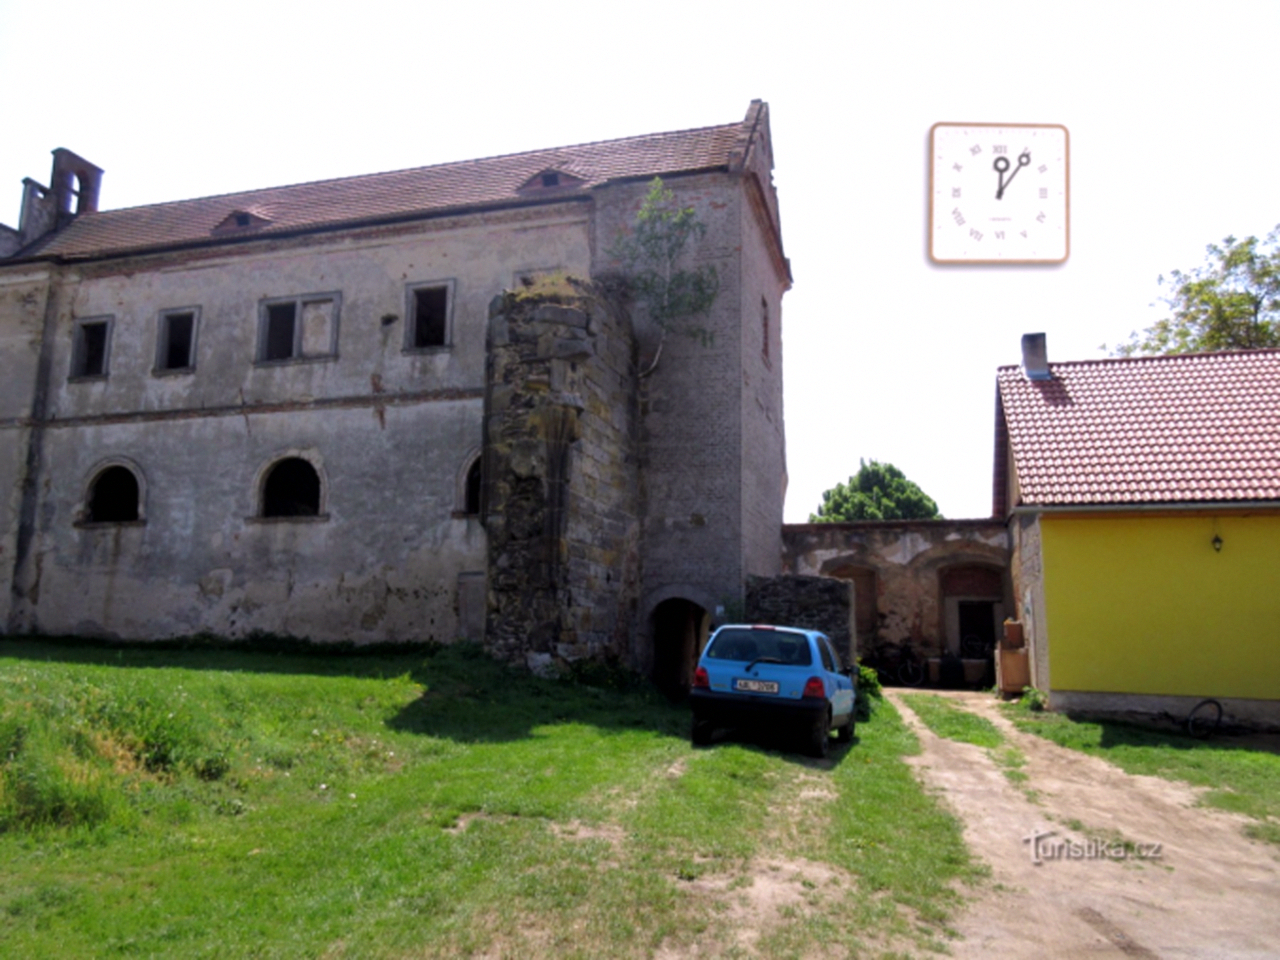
12:06
